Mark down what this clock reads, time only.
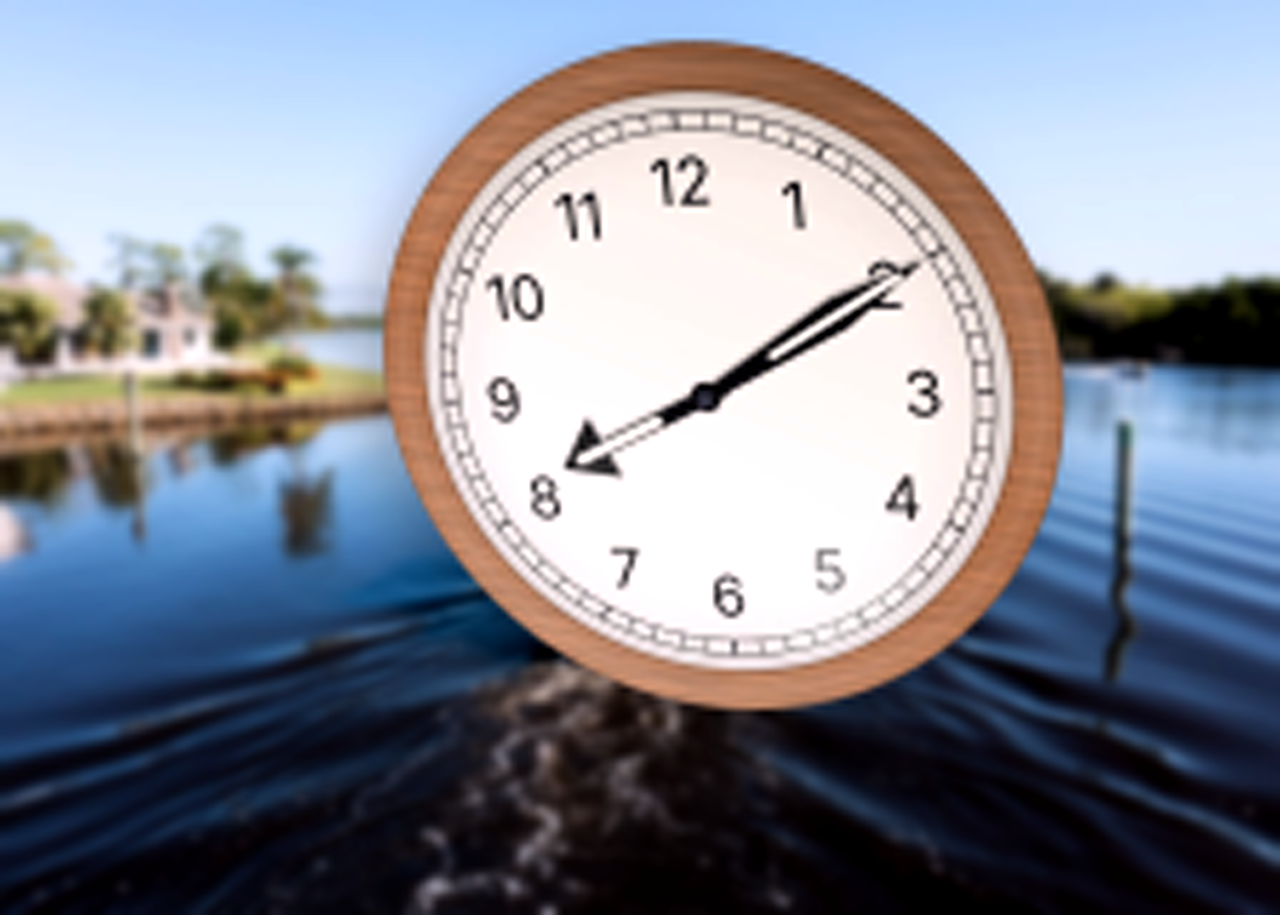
8:10
